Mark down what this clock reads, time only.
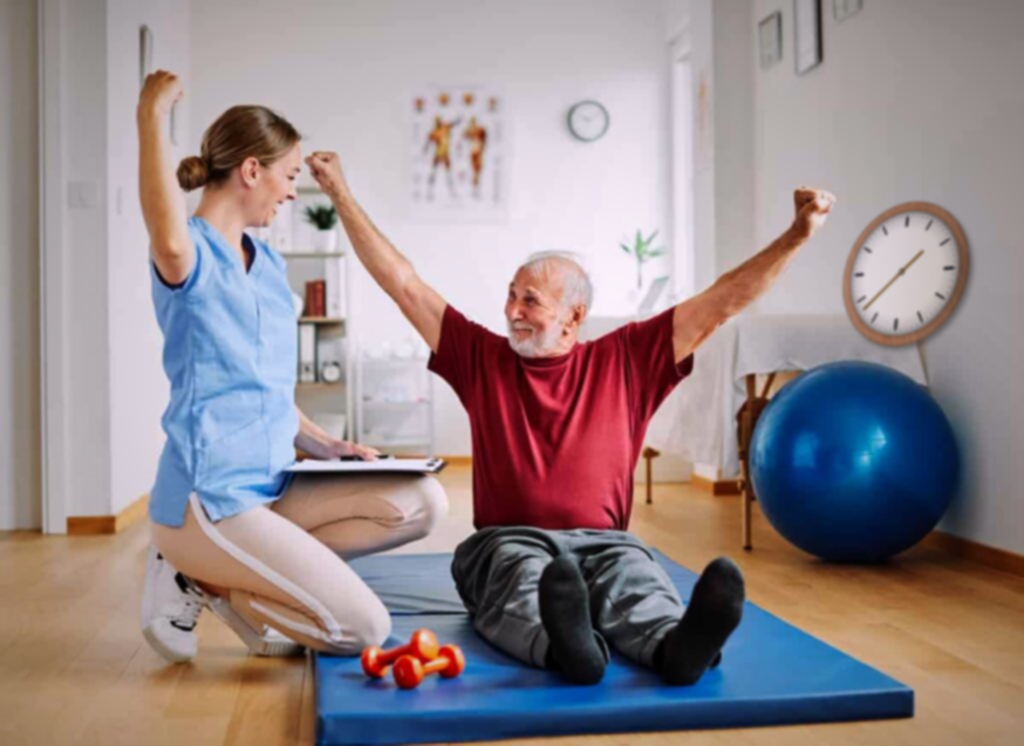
1:38
